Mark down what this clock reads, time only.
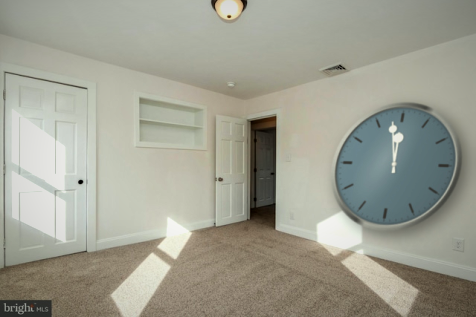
11:58
